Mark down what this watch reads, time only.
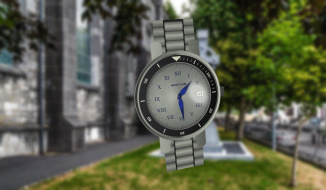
1:29
